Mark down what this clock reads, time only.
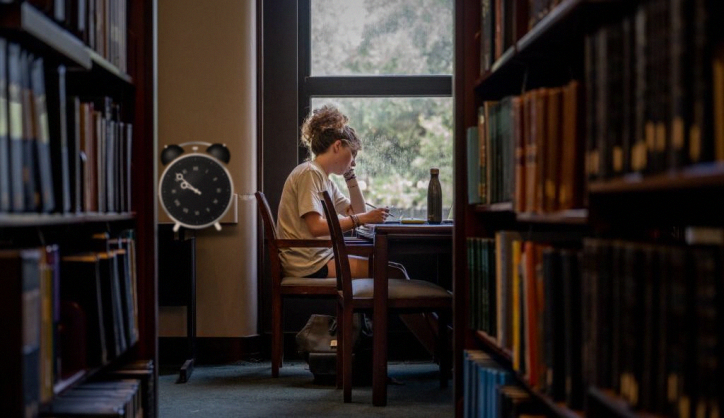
9:52
